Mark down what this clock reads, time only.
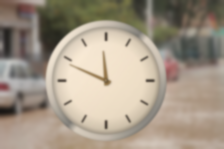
11:49
